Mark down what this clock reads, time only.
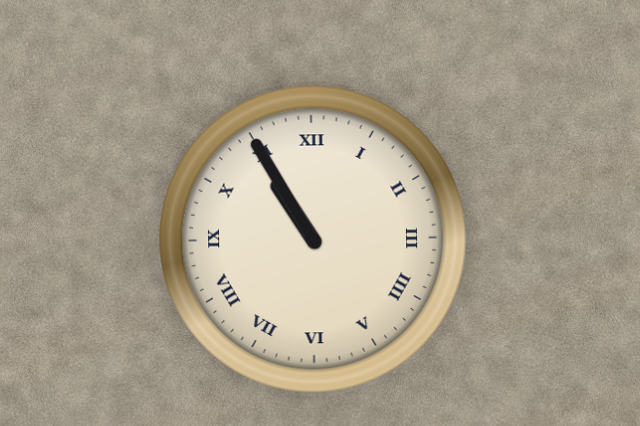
10:55
